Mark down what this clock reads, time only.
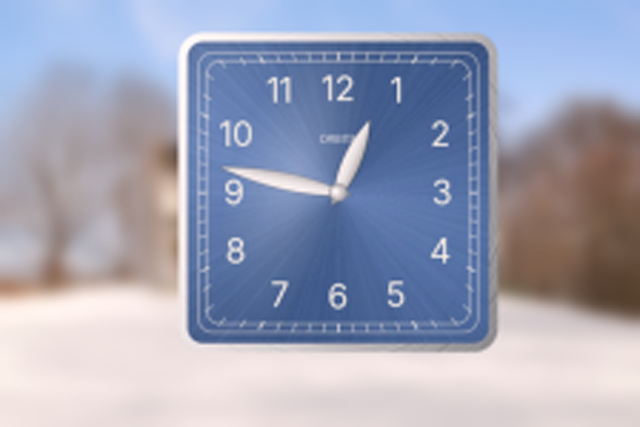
12:47
